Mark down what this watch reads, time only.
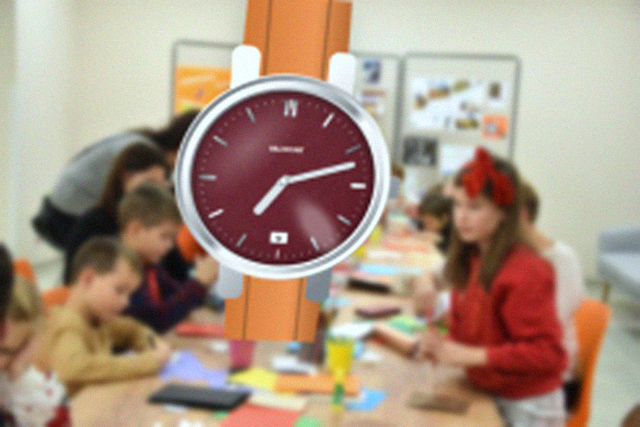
7:12
